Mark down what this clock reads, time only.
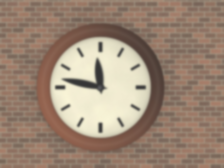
11:47
